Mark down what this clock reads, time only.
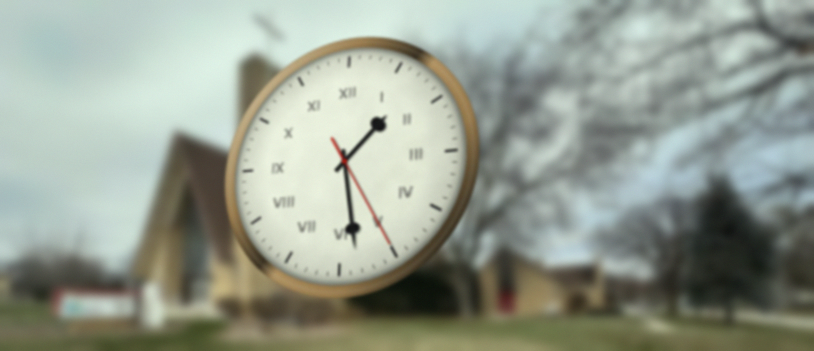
1:28:25
